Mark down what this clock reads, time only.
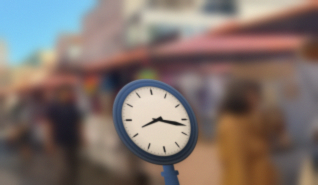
8:17
